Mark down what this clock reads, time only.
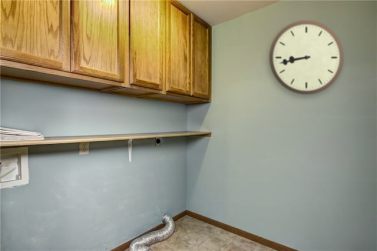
8:43
